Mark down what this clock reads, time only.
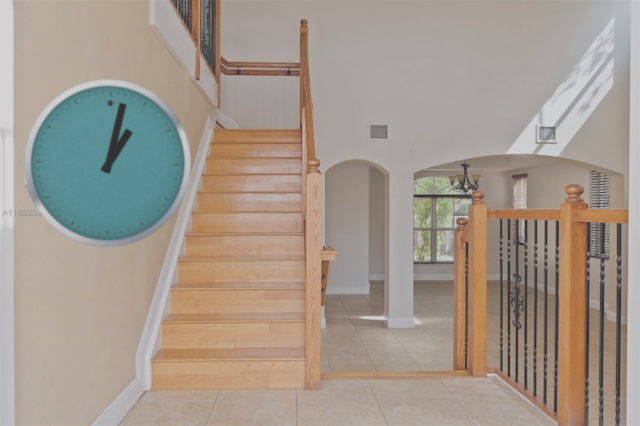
1:02
